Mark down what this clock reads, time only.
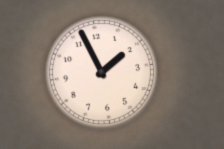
1:57
